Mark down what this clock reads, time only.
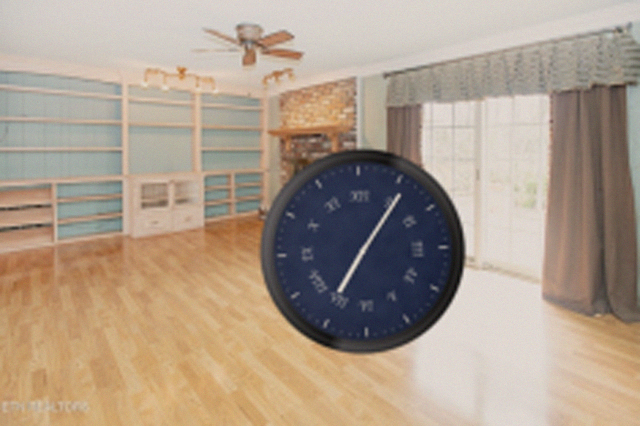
7:06
